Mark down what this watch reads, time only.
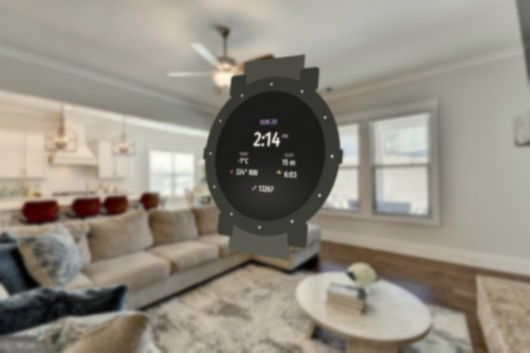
2:14
